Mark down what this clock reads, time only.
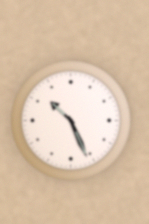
10:26
